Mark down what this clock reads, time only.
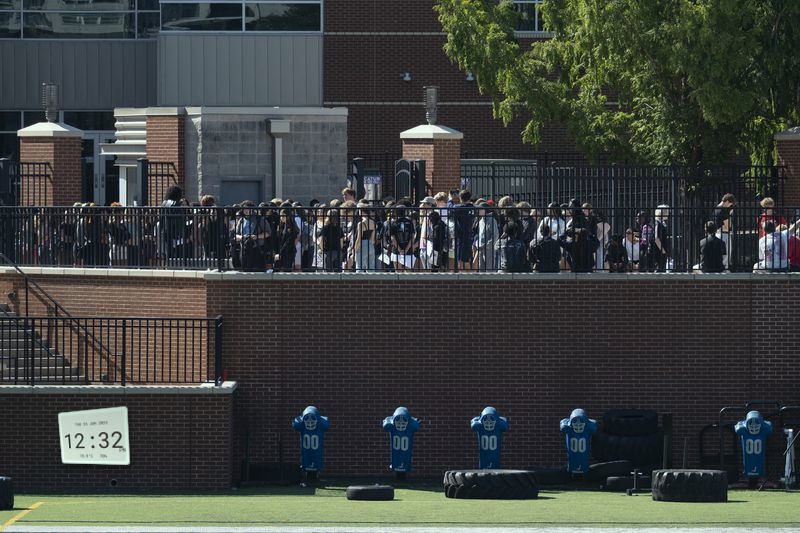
12:32
